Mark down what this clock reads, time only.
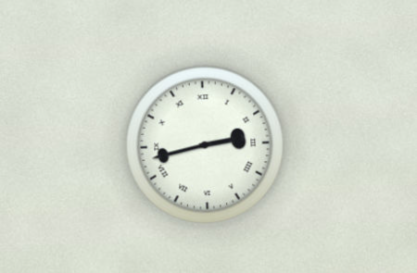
2:43
